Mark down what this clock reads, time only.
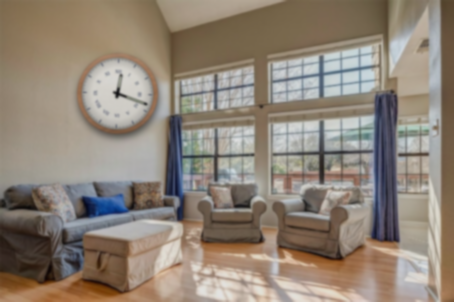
12:18
